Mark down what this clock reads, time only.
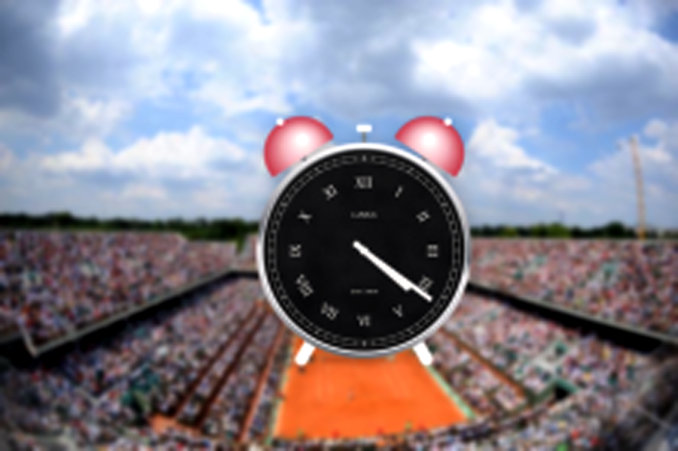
4:21
